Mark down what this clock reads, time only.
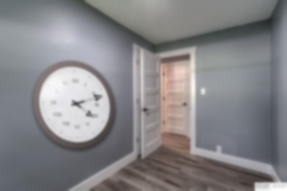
4:12
